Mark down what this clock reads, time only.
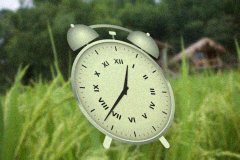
12:37
